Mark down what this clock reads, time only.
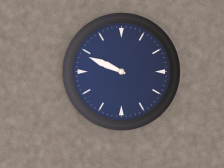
9:49
